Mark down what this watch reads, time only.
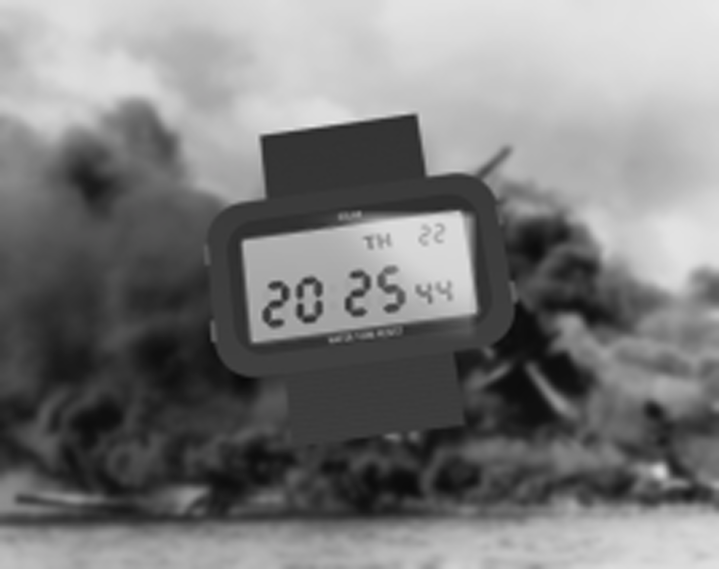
20:25:44
